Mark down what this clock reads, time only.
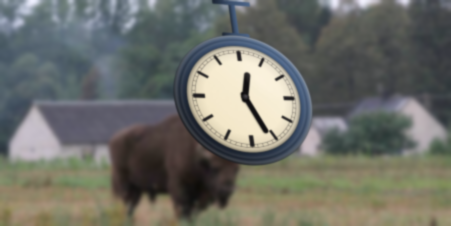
12:26
